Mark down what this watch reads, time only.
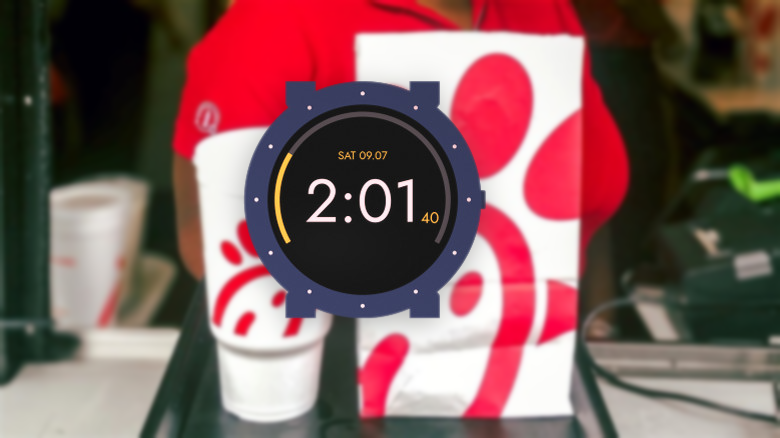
2:01:40
